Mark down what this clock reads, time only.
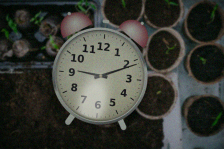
9:11
